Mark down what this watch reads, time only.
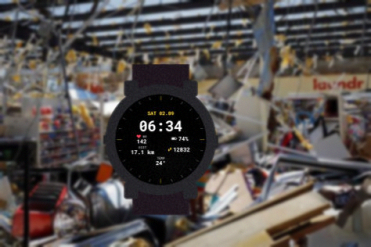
6:34
